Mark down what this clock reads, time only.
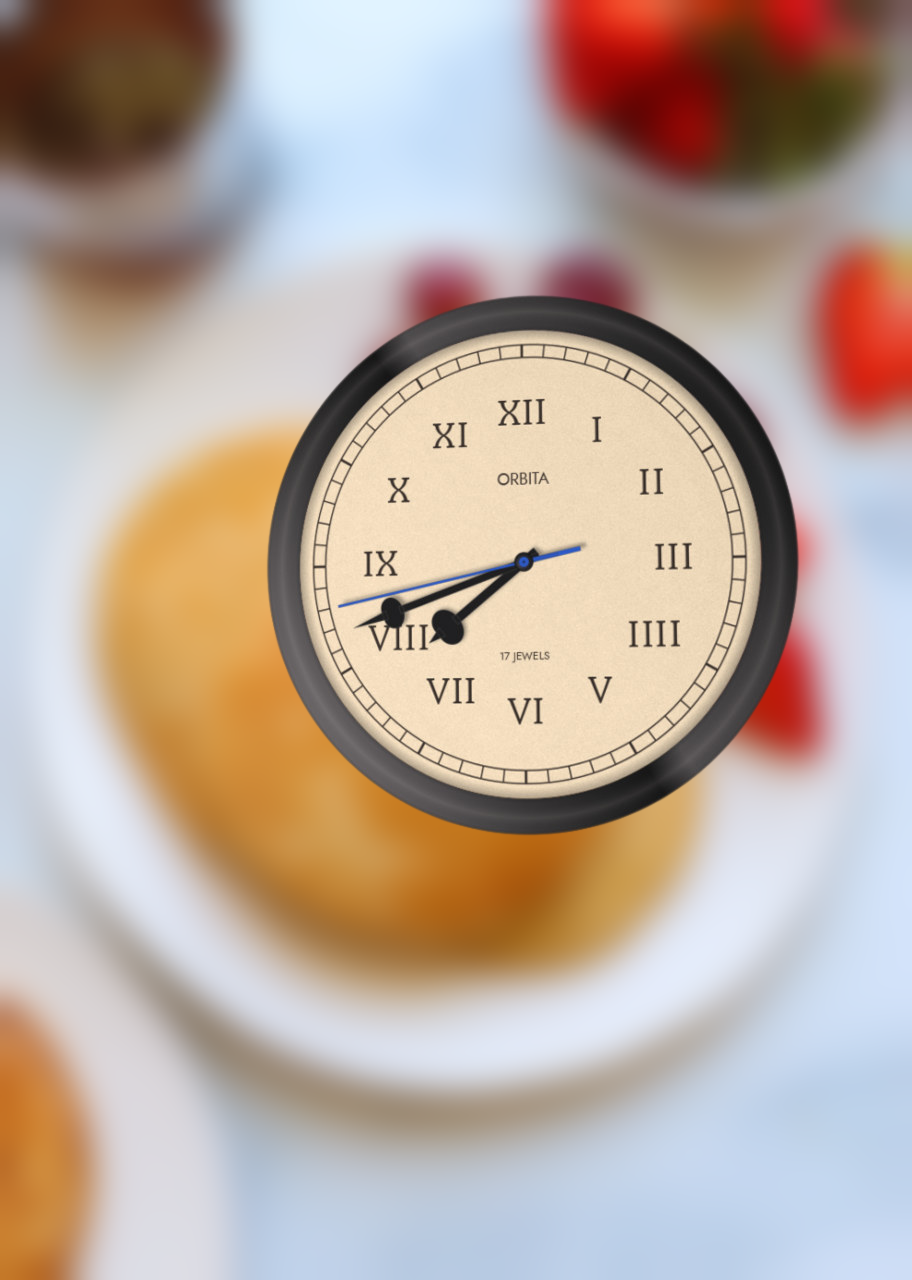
7:41:43
